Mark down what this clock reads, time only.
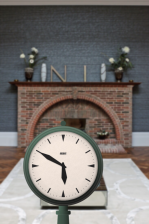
5:50
